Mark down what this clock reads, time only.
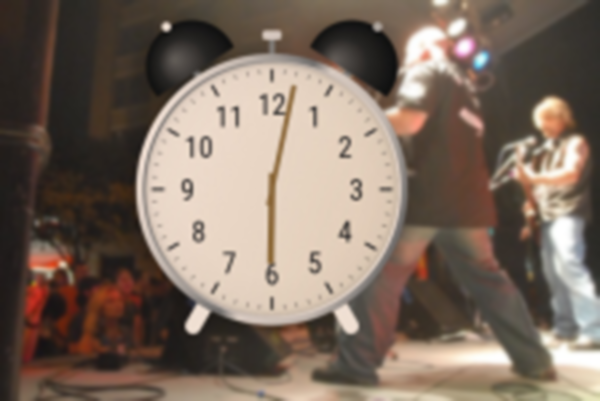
6:02
